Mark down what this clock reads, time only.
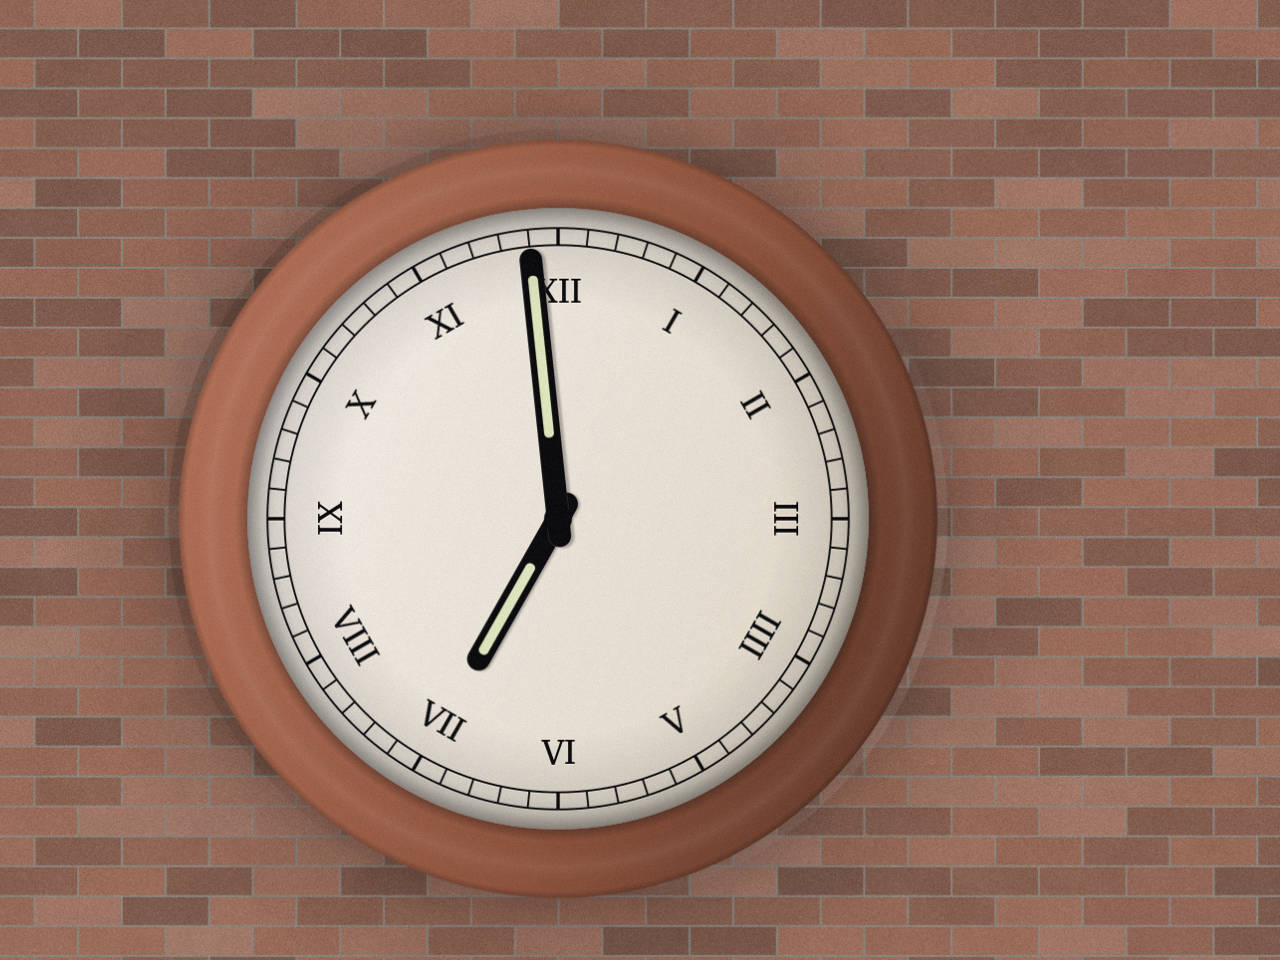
6:59
